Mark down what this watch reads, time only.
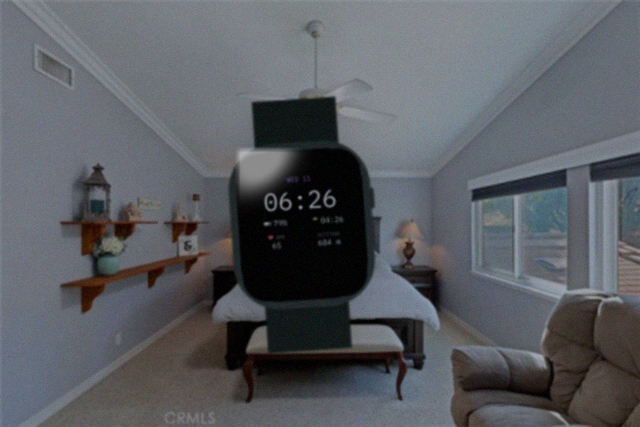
6:26
